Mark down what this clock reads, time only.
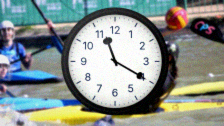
11:20
